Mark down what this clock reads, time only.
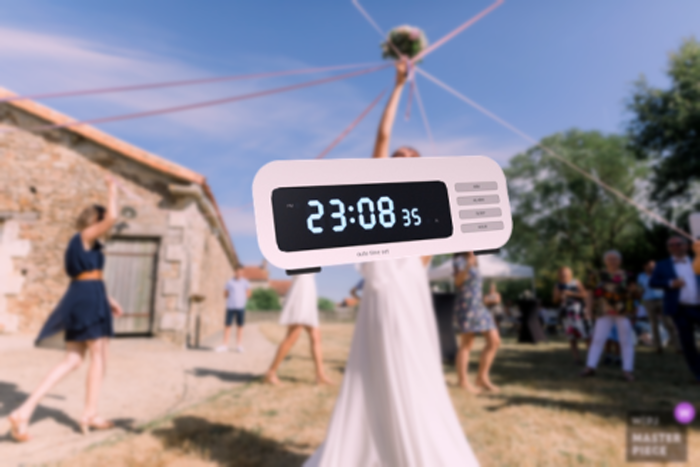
23:08:35
